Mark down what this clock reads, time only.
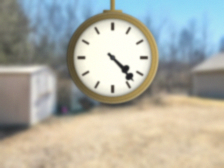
4:23
